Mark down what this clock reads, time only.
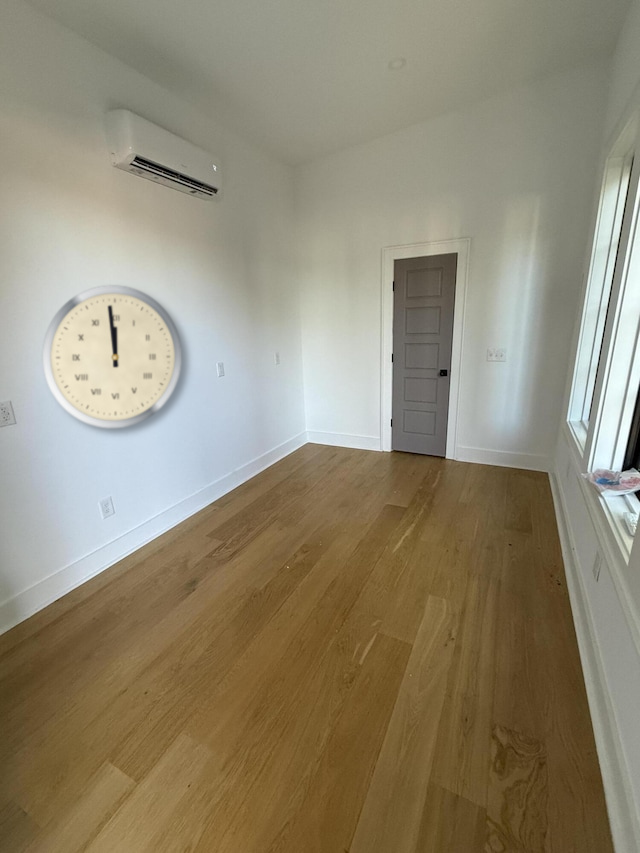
11:59
